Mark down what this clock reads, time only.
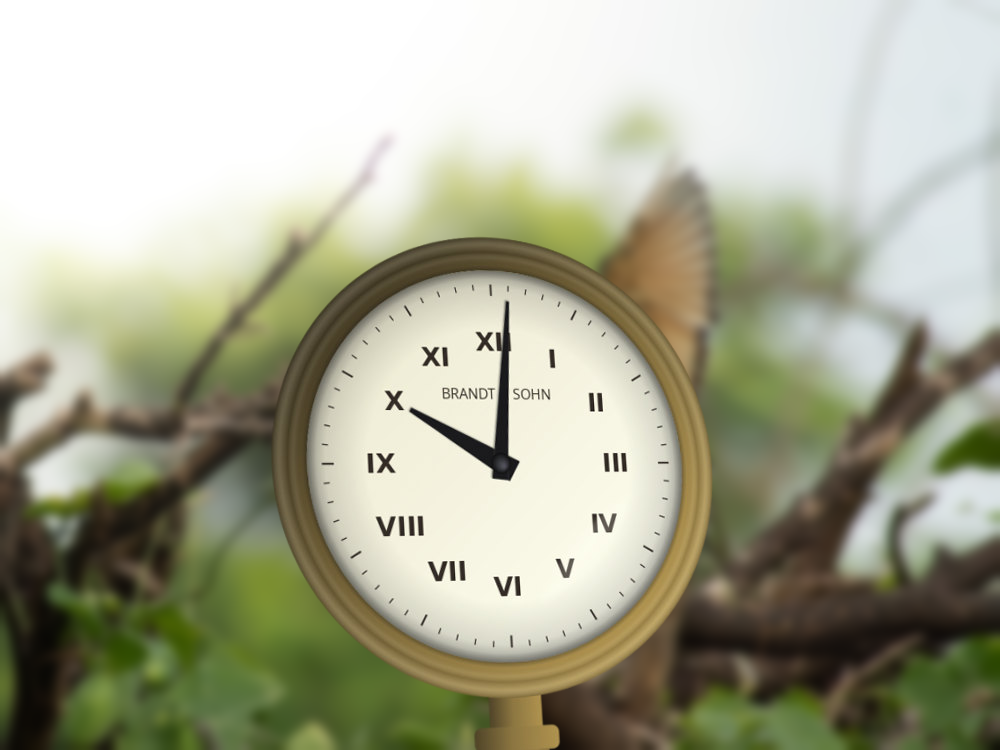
10:01
